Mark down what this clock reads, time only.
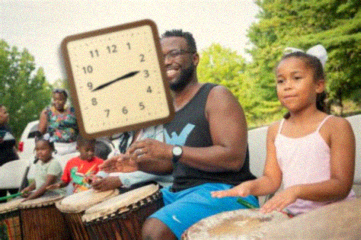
2:43
